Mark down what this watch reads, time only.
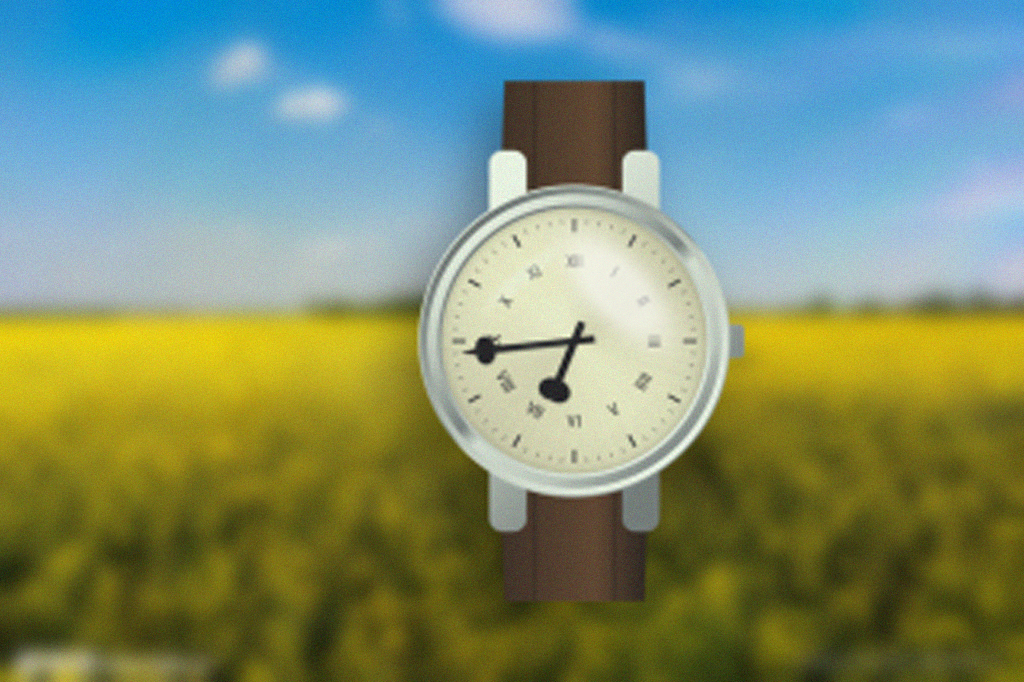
6:44
